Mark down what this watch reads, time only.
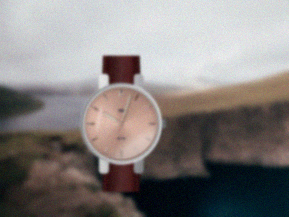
10:03
